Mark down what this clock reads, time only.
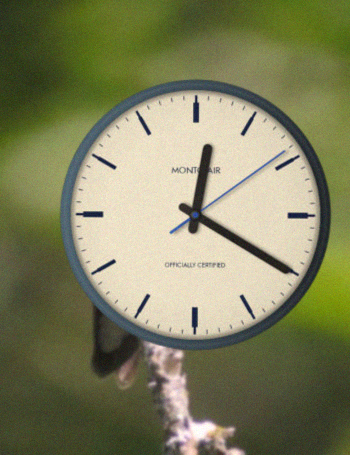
12:20:09
